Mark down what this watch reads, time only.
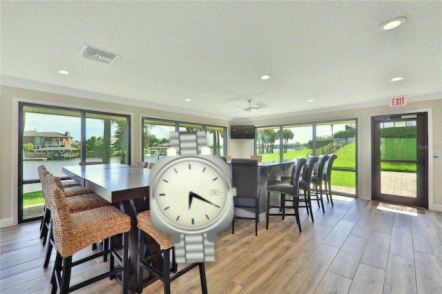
6:20
